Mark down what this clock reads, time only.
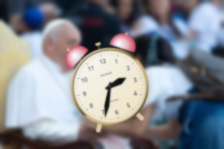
2:34
